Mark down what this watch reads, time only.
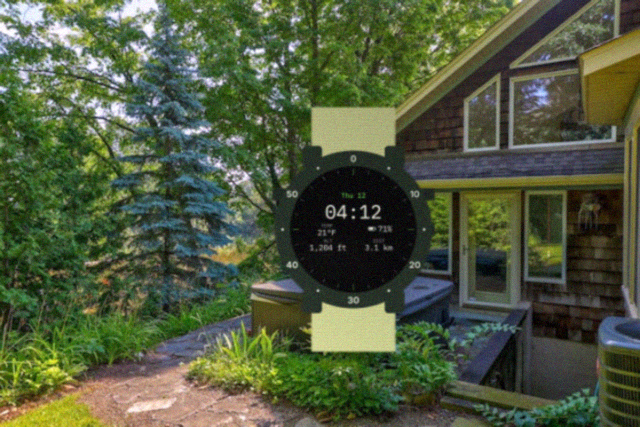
4:12
